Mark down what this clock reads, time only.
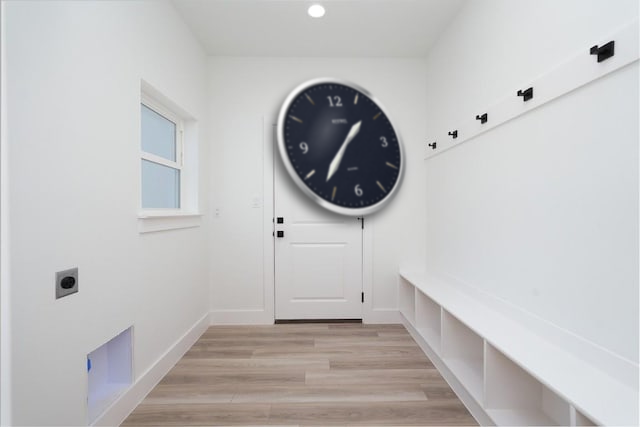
1:37
